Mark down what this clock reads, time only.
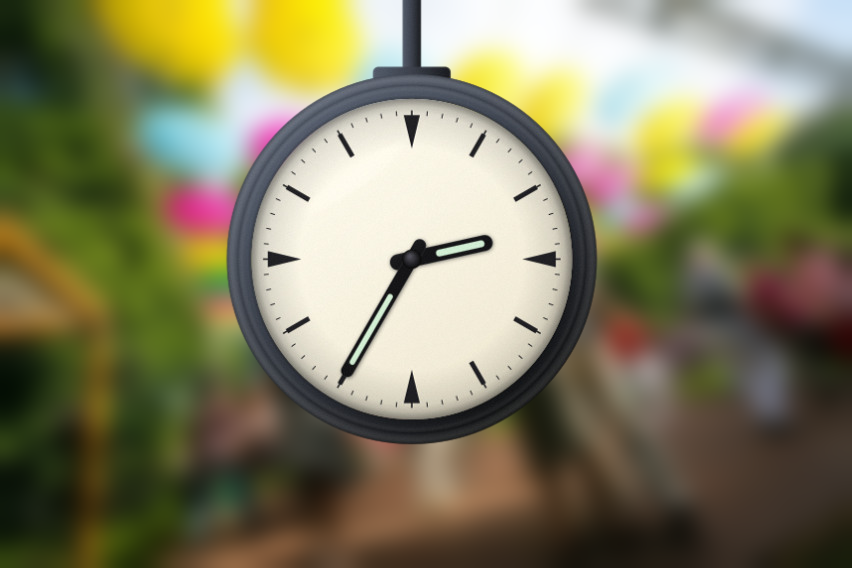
2:35
